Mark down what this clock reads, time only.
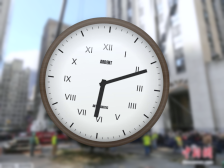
6:11
